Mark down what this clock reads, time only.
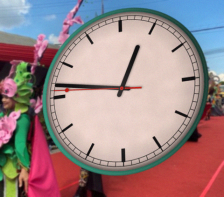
12:46:46
